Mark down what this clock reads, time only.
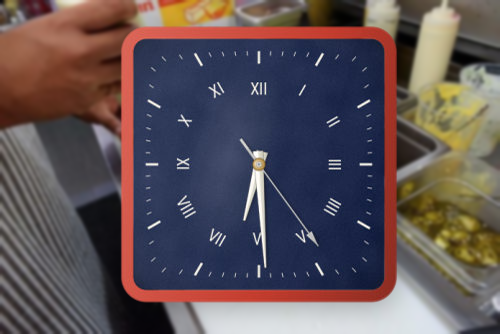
6:29:24
